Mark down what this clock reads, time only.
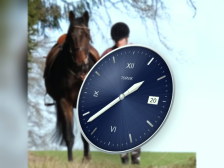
1:38
